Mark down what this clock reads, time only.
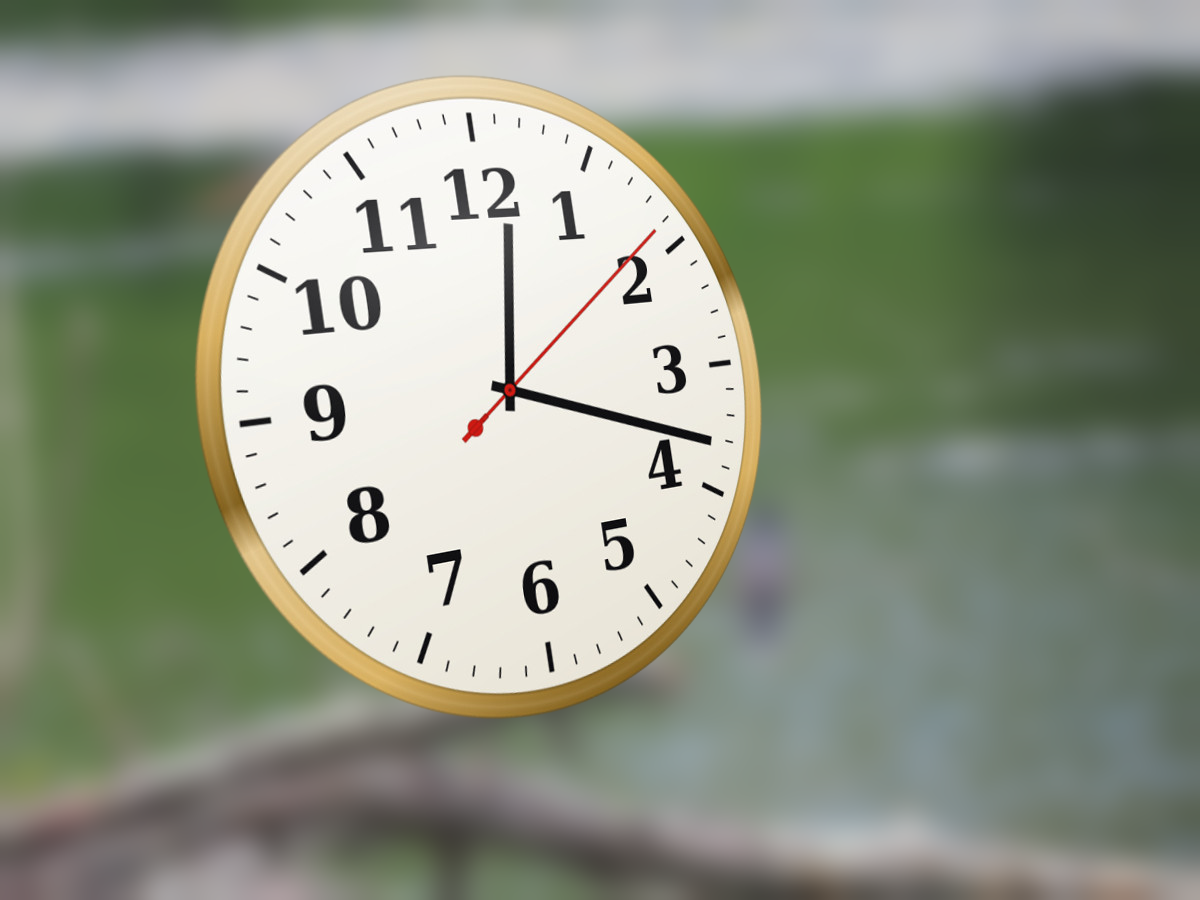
12:18:09
